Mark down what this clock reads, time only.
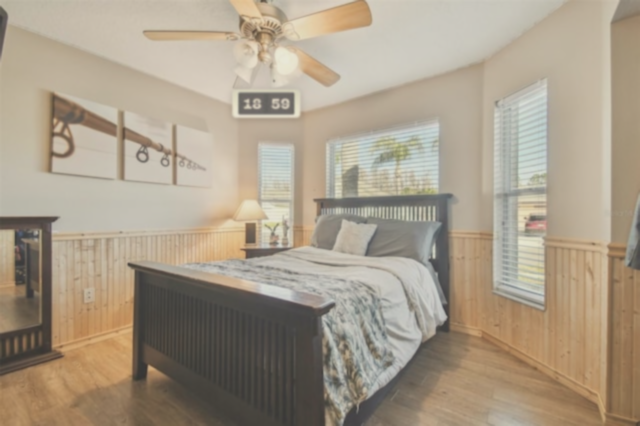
18:59
